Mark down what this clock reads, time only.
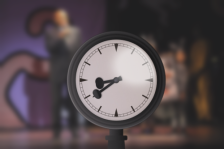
8:39
